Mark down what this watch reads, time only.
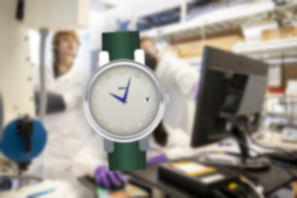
10:03
